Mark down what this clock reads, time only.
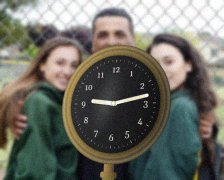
9:13
